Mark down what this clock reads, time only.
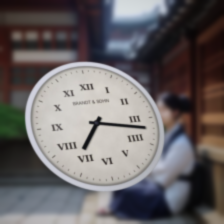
7:17
